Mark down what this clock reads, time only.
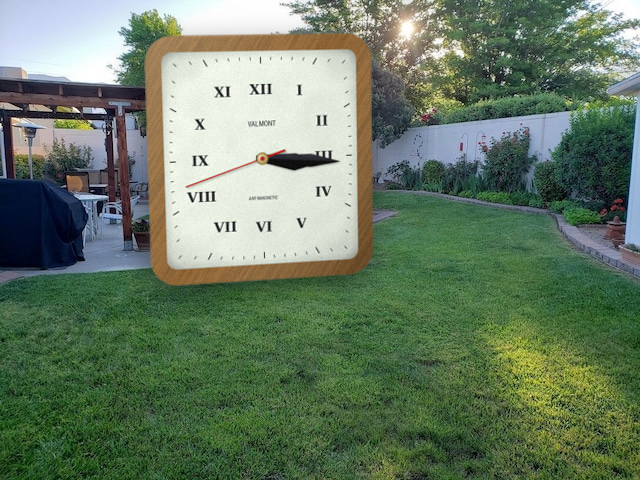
3:15:42
